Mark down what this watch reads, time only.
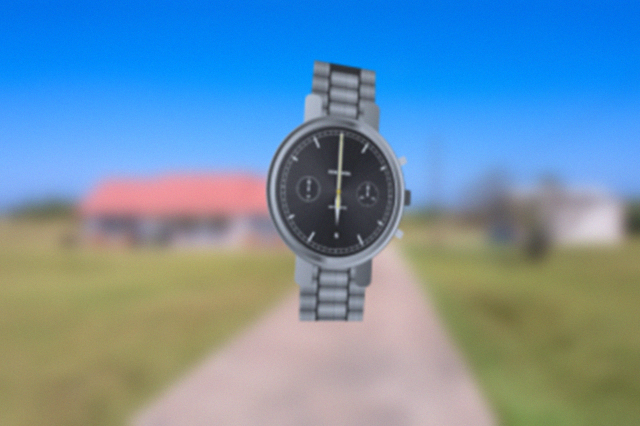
6:00
